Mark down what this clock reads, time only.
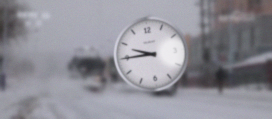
9:45
